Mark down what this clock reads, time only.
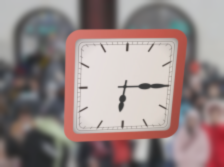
6:15
